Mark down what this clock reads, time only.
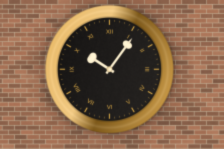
10:06
